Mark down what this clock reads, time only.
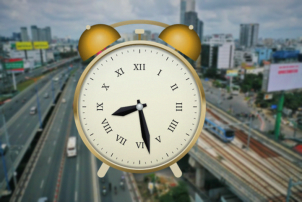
8:28
